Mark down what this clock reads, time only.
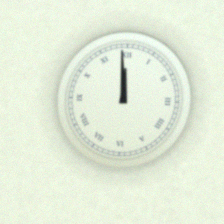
11:59
